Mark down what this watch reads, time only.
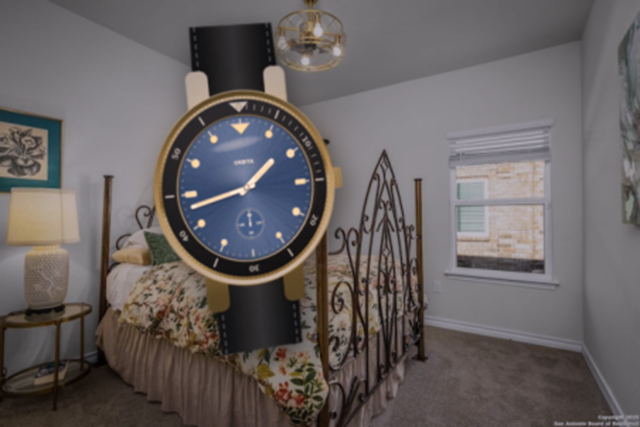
1:43
